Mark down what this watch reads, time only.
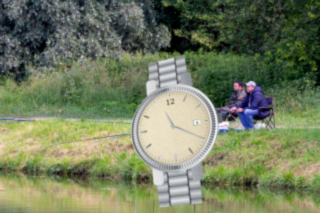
11:20
